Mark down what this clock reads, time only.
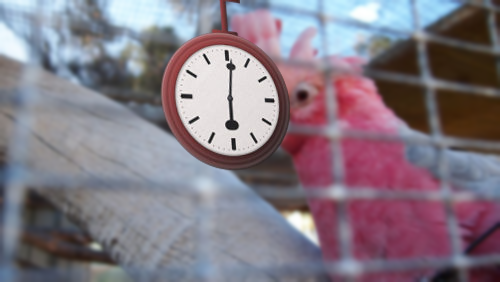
6:01
